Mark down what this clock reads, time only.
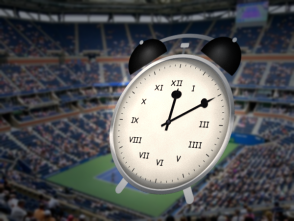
12:10
